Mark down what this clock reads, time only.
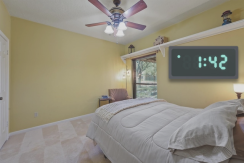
1:42
